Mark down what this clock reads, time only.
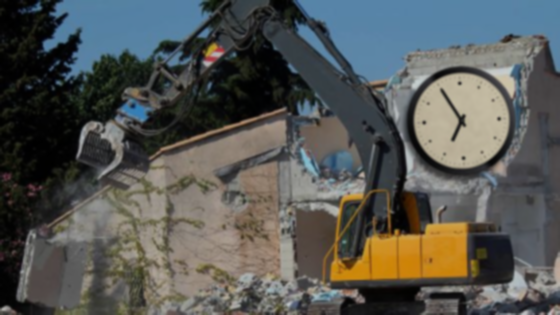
6:55
